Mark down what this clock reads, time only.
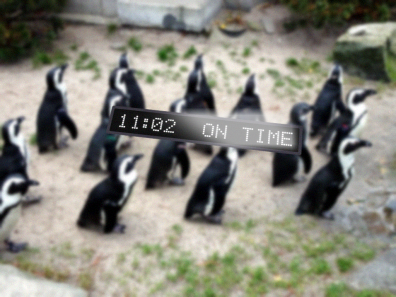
11:02
